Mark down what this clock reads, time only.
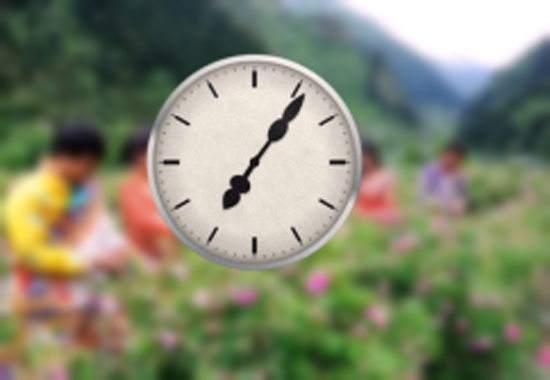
7:06
